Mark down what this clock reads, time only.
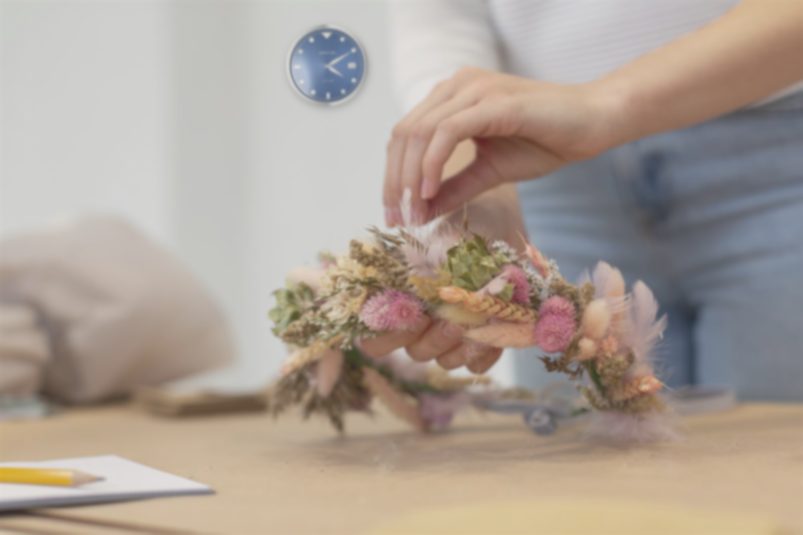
4:10
